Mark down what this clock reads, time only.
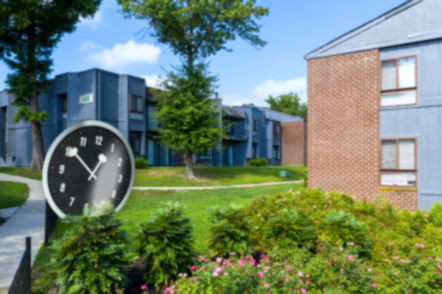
12:51
